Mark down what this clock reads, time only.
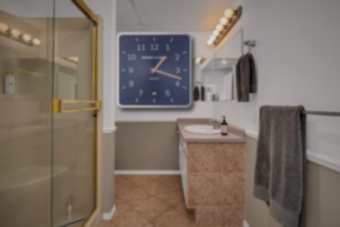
1:18
